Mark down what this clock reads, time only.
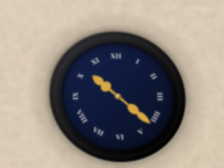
10:22
